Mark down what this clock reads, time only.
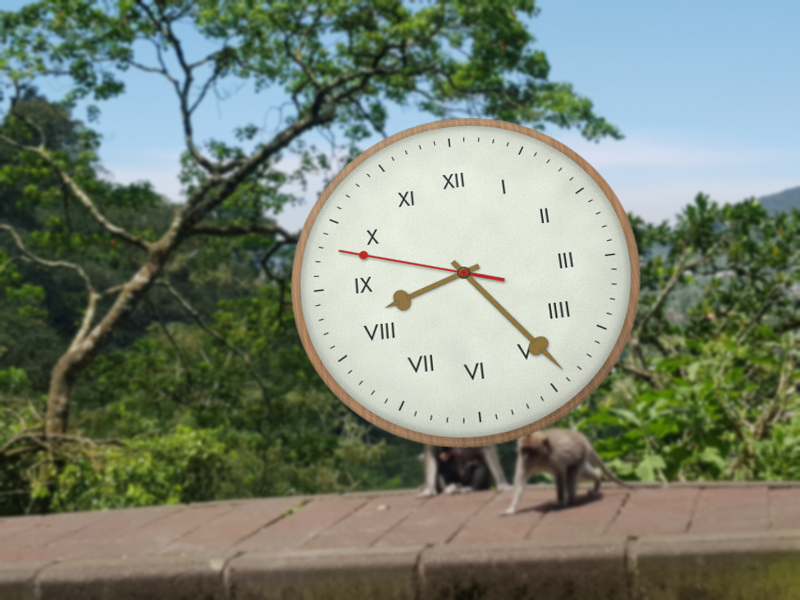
8:23:48
